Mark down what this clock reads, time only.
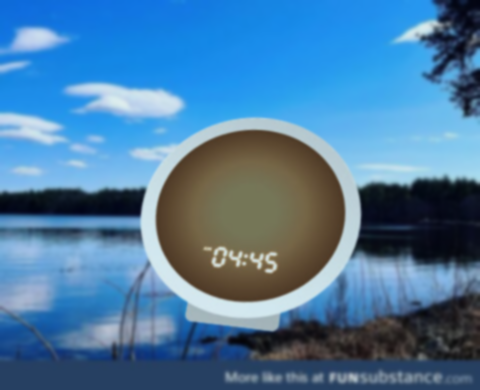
4:45
